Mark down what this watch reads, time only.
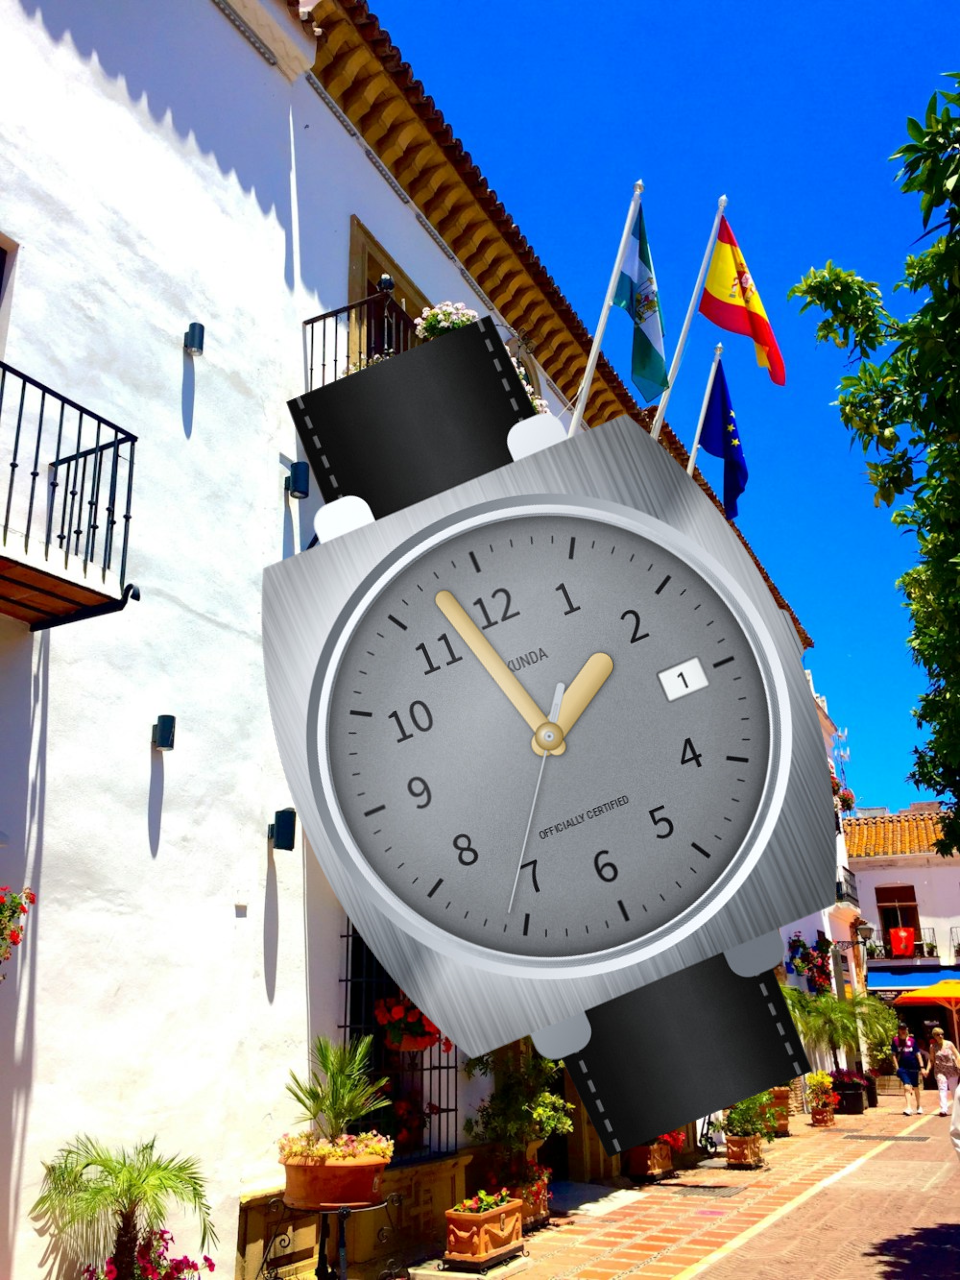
1:57:36
